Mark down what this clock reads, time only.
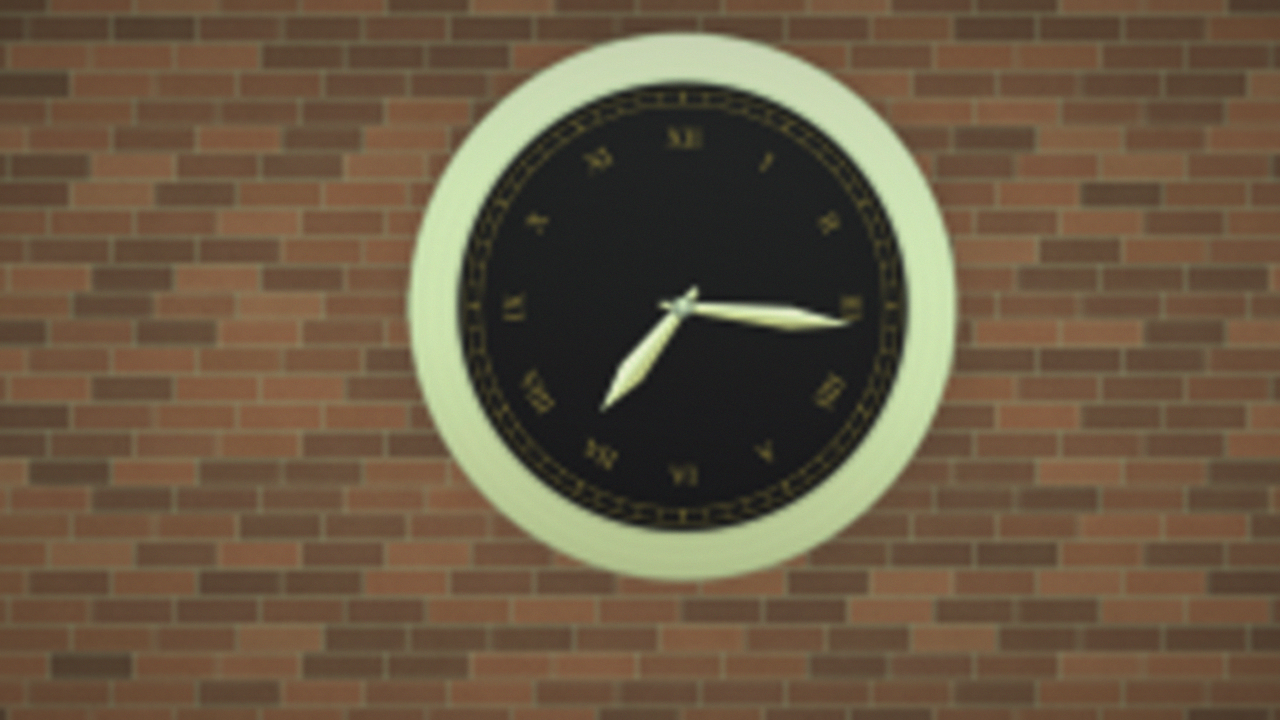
7:16
